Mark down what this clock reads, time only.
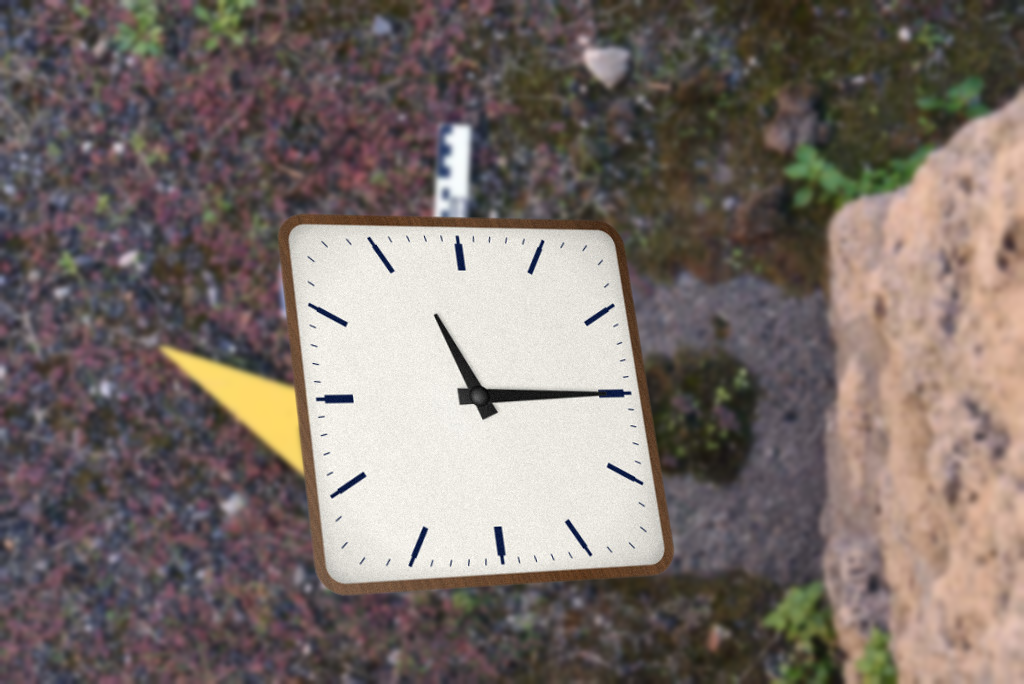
11:15
